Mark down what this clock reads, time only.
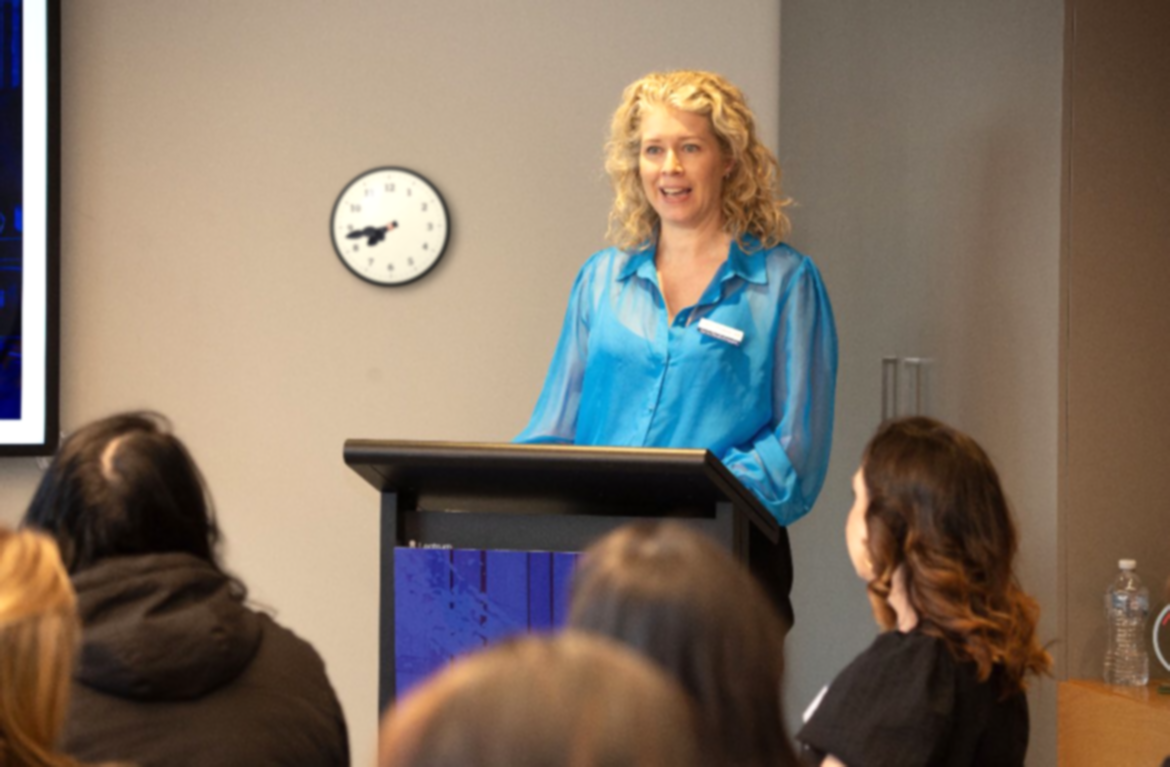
7:43
